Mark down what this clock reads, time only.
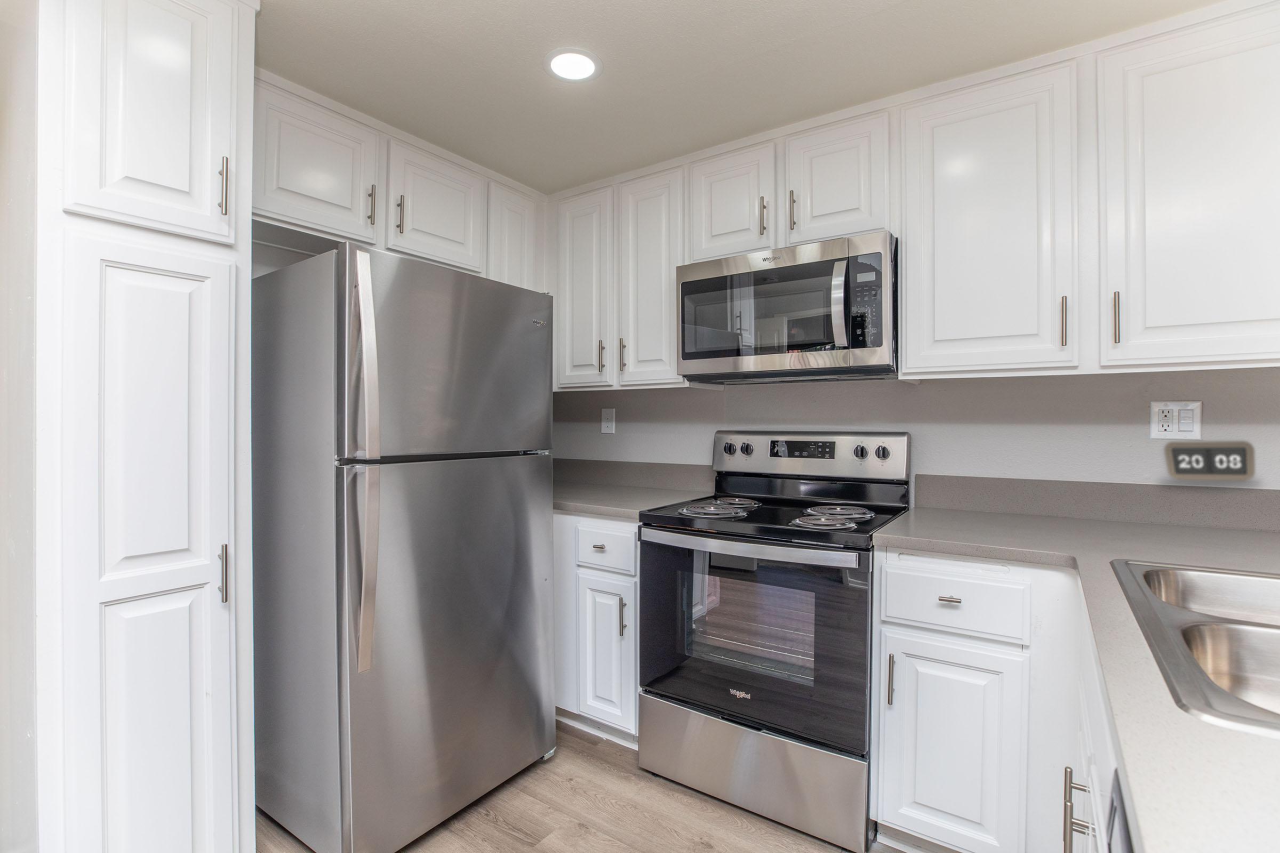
20:08
